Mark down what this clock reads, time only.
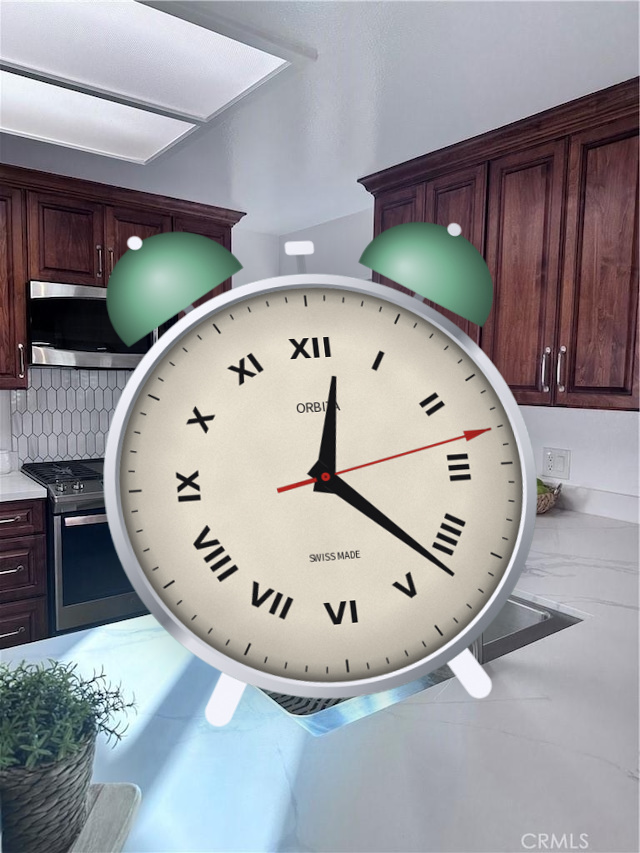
12:22:13
